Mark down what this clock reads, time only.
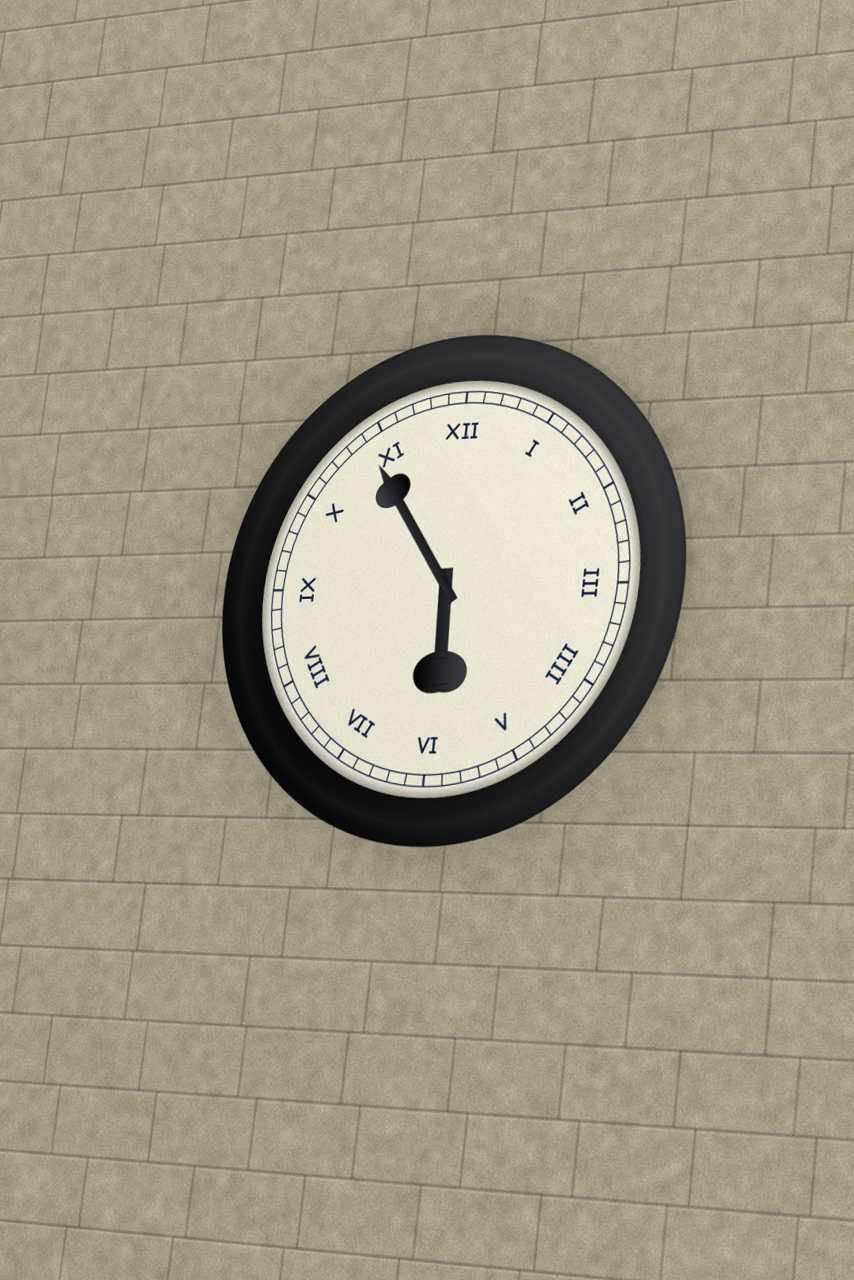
5:54
